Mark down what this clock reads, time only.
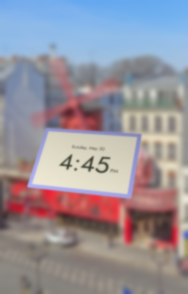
4:45
